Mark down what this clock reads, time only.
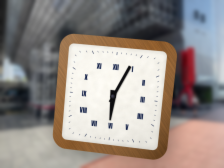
6:04
